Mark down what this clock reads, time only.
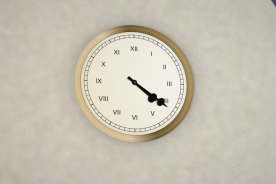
4:21
